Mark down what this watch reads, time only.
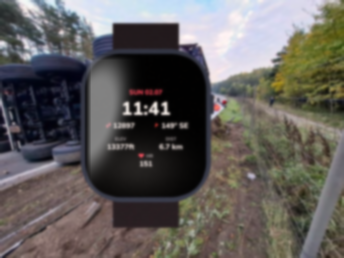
11:41
